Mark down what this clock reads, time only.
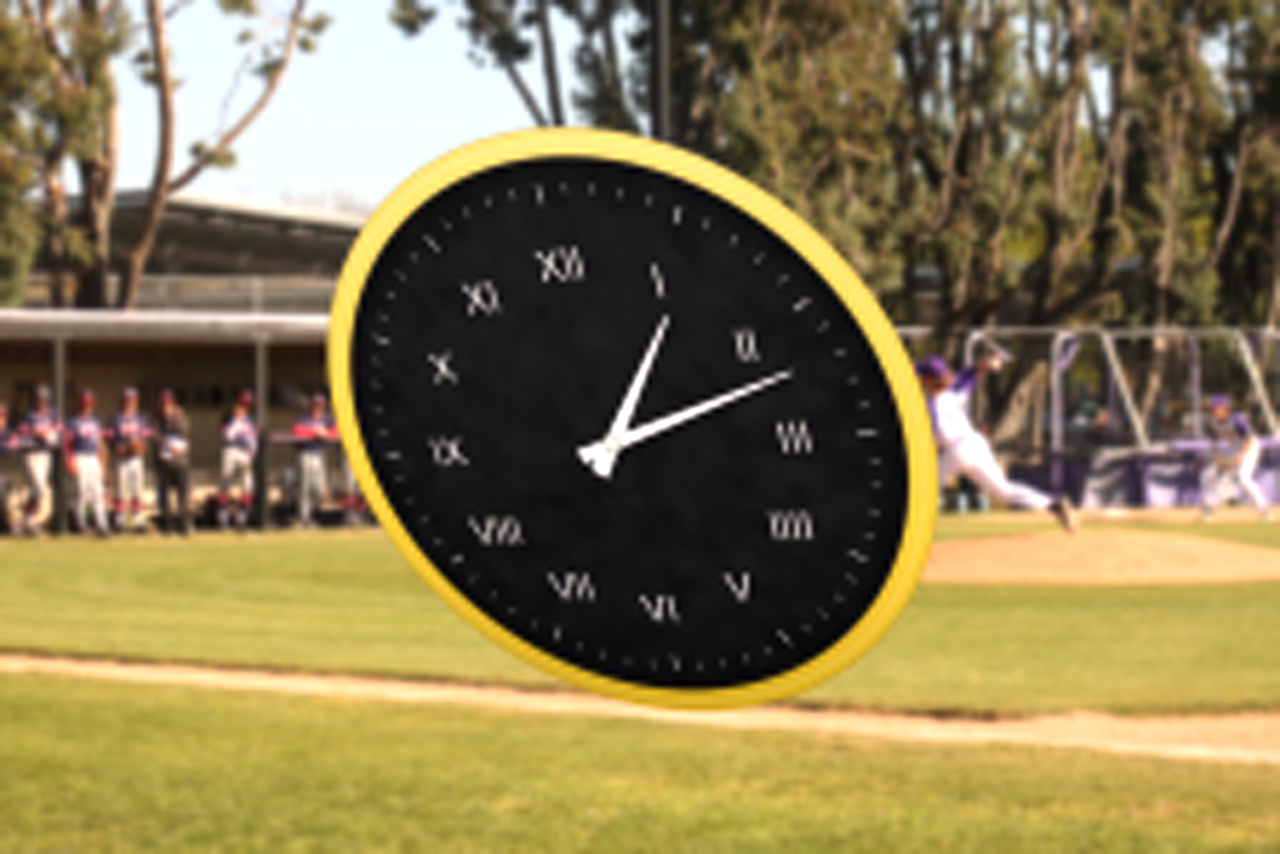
1:12
